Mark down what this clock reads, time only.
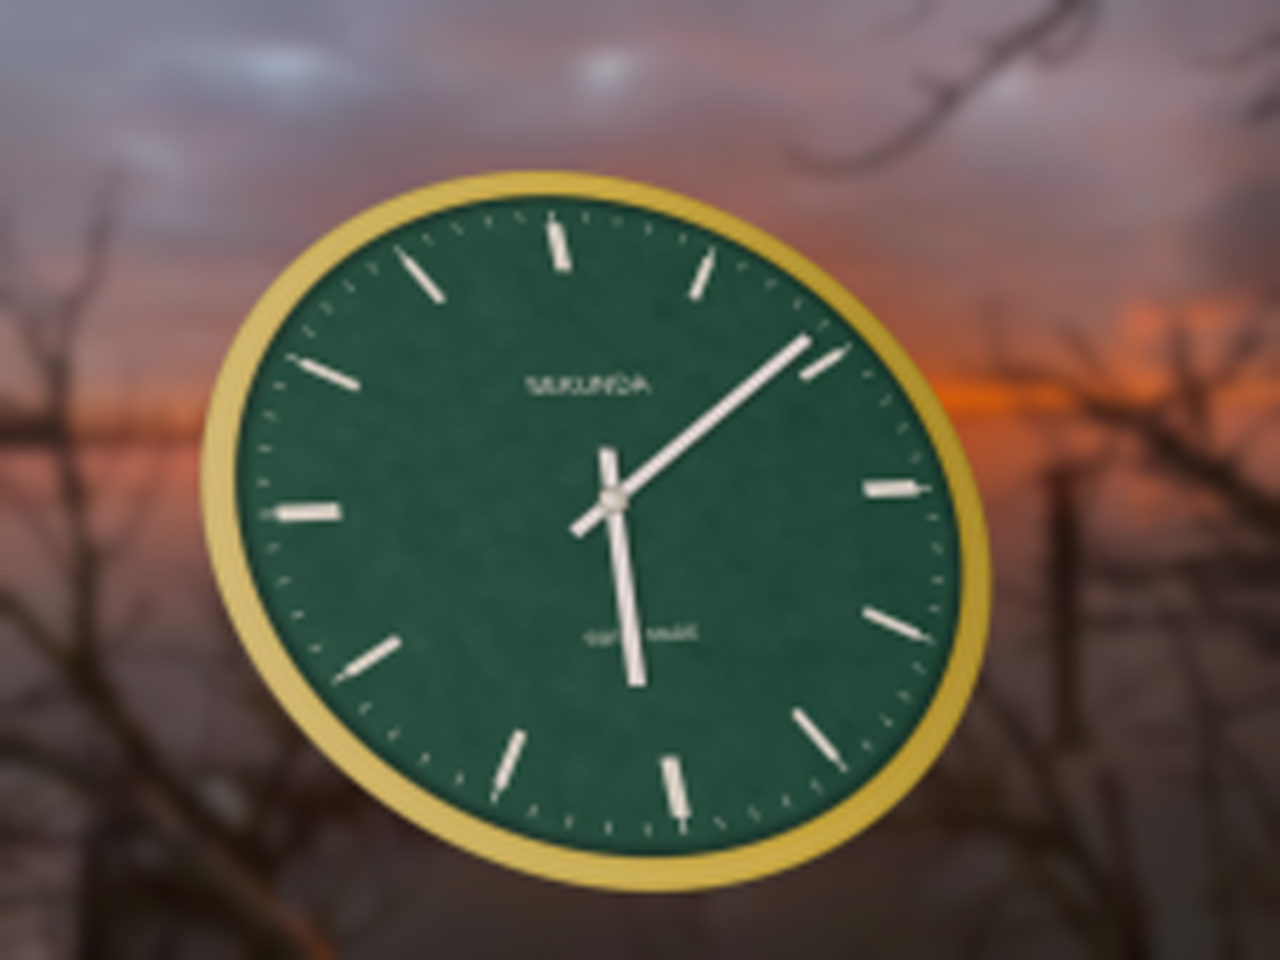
6:09
